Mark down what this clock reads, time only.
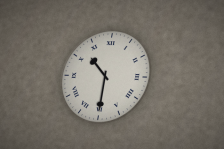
10:30
